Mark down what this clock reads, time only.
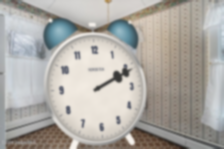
2:11
